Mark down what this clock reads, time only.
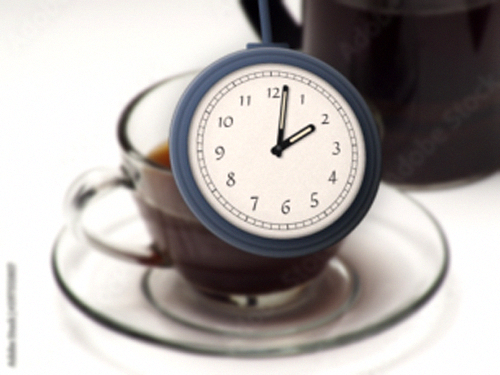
2:02
